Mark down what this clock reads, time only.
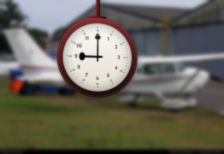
9:00
